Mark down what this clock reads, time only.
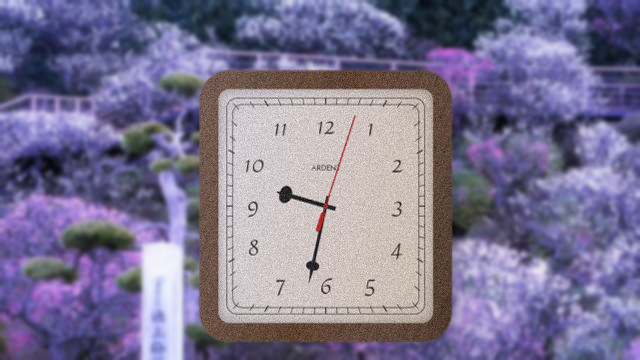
9:32:03
